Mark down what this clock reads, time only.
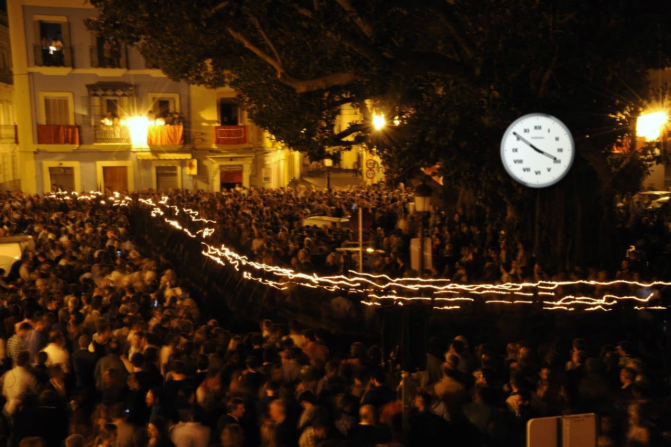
3:51
